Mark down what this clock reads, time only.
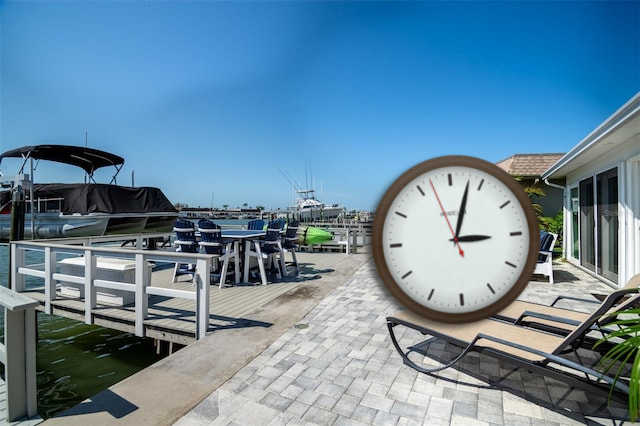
3:02:57
